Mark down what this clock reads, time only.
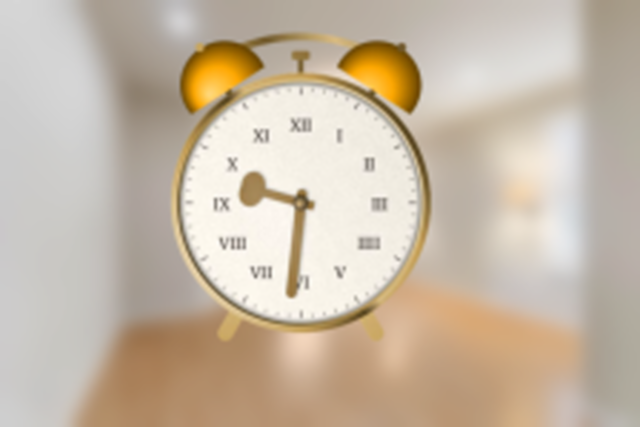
9:31
